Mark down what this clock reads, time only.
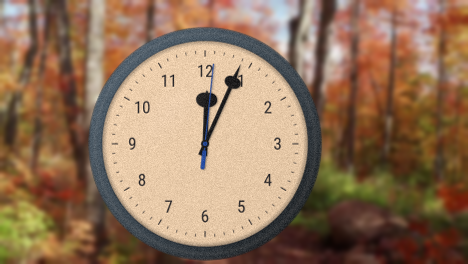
12:04:01
